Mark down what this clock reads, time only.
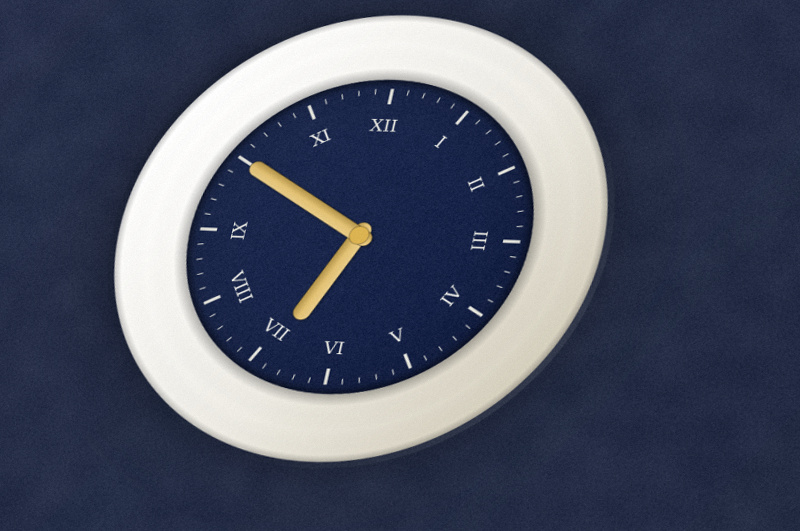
6:50
